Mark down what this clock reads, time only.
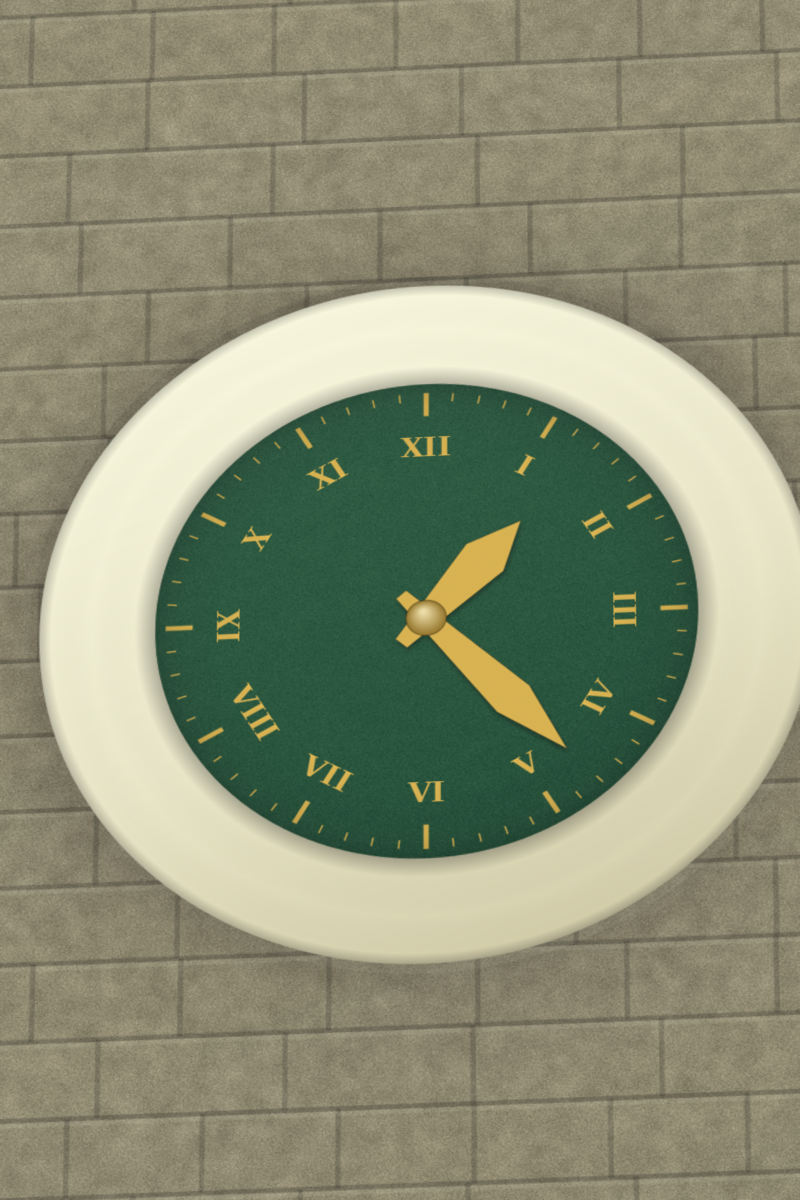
1:23
